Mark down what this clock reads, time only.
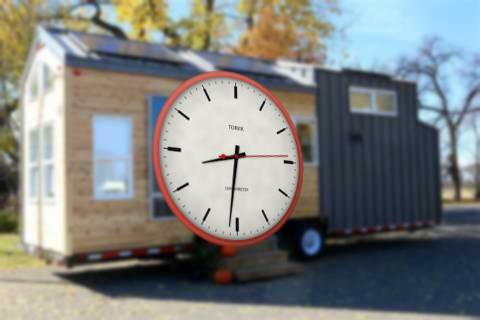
8:31:14
